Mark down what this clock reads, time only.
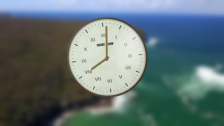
8:01
